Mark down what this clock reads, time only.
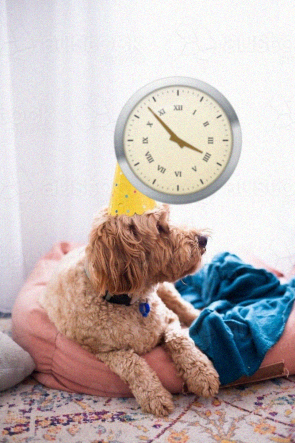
3:53
